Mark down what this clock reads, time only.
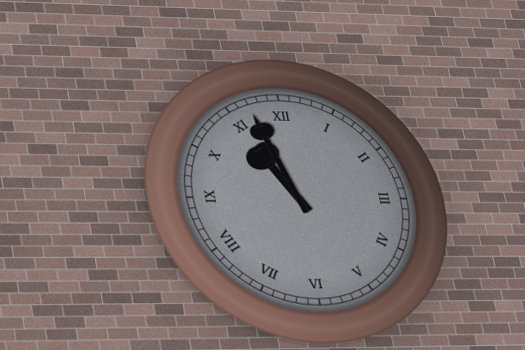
10:57
